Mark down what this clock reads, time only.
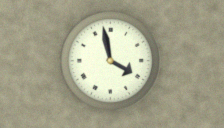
3:58
